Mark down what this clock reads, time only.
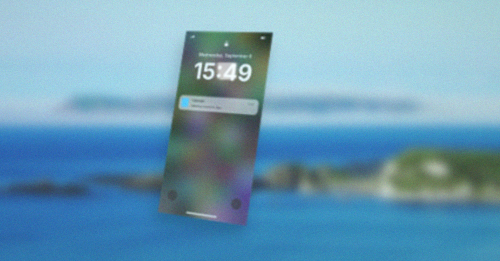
15:49
